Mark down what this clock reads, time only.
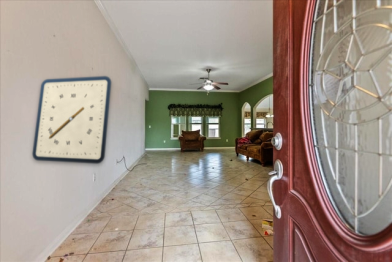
1:38
